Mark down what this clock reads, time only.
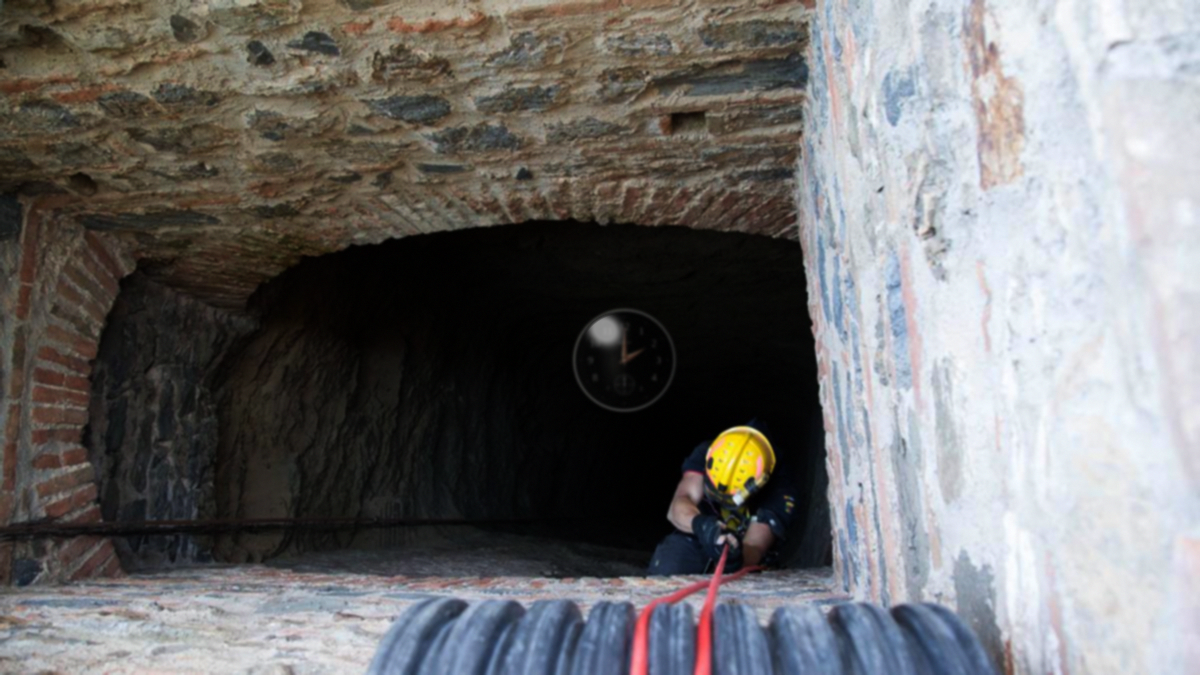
2:00
